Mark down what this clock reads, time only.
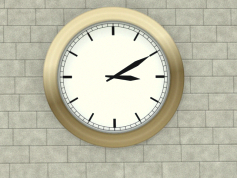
3:10
